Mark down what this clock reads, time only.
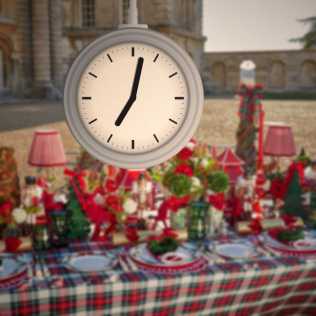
7:02
